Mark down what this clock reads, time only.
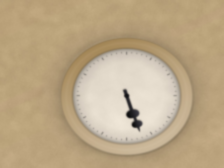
5:27
